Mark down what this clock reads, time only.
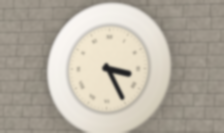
3:25
